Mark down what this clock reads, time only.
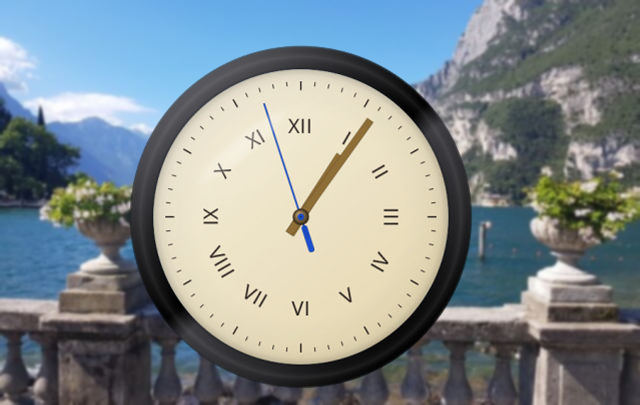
1:05:57
